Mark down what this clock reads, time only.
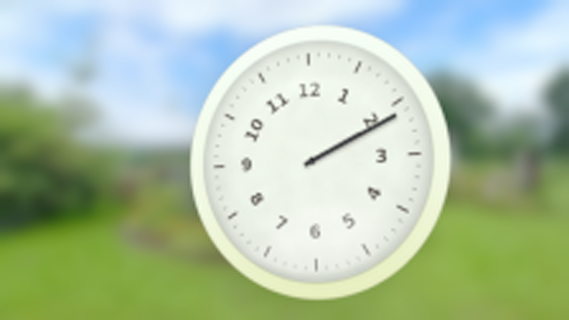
2:11
